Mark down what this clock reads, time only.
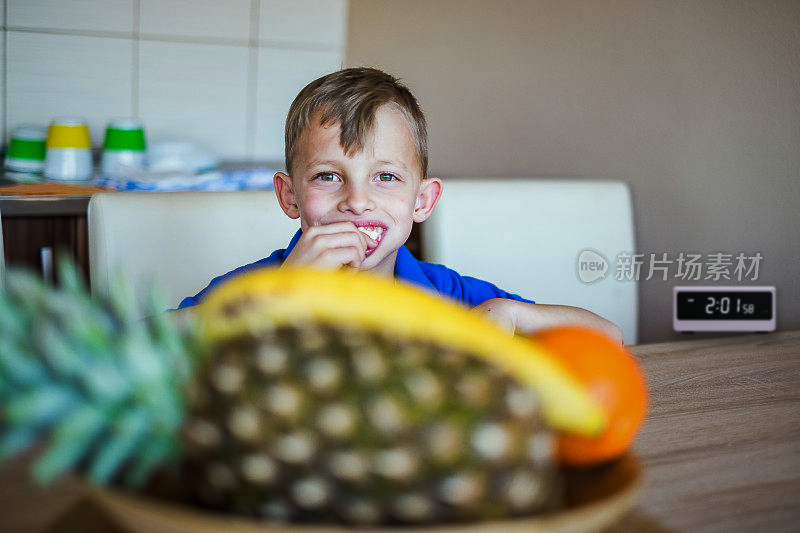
2:01
